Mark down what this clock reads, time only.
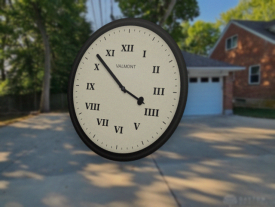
3:52
